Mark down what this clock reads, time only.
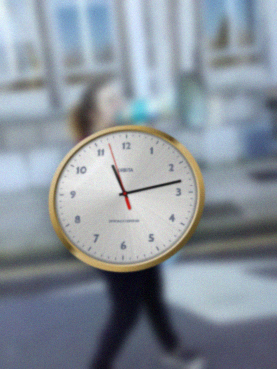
11:12:57
